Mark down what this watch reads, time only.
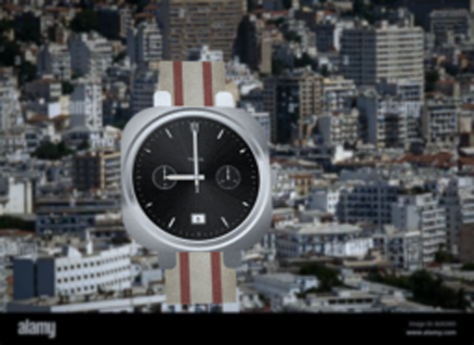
9:00
